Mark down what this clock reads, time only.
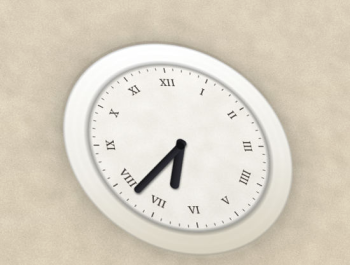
6:38
